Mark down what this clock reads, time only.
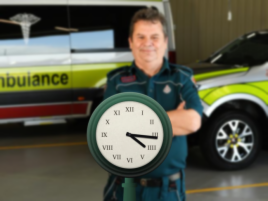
4:16
